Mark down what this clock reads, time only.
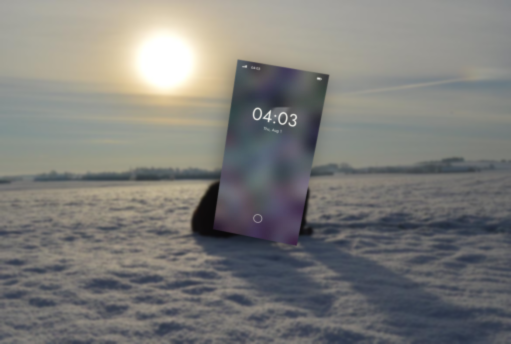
4:03
